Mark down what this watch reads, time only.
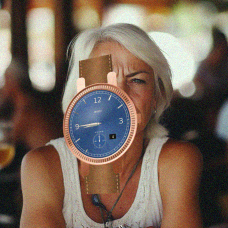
8:45
